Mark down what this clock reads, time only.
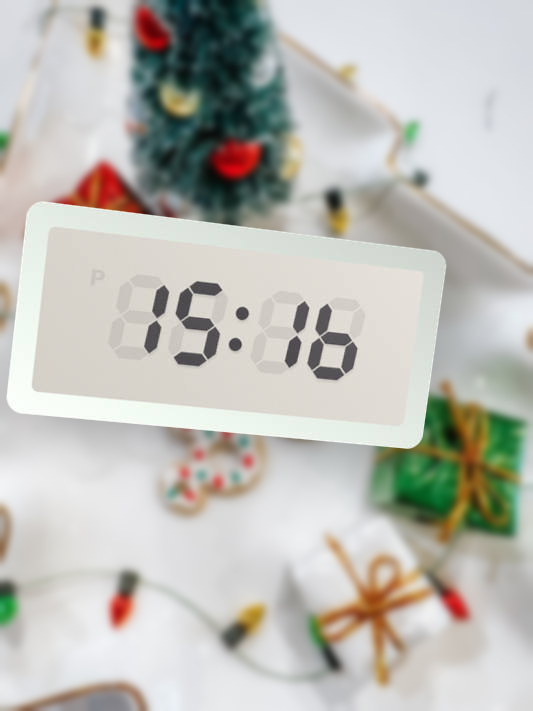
15:16
